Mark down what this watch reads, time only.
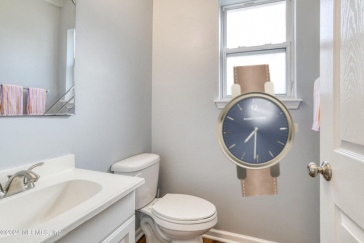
7:31
